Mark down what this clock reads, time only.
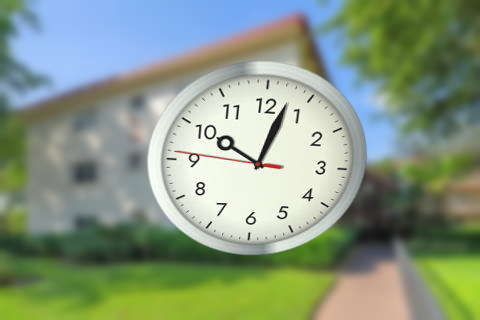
10:02:46
